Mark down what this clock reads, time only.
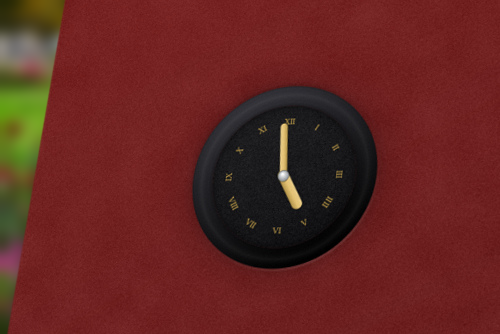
4:59
